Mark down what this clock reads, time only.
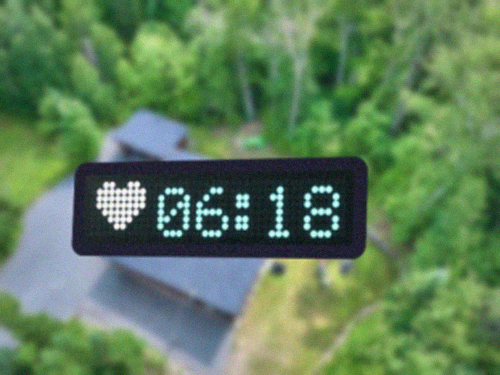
6:18
